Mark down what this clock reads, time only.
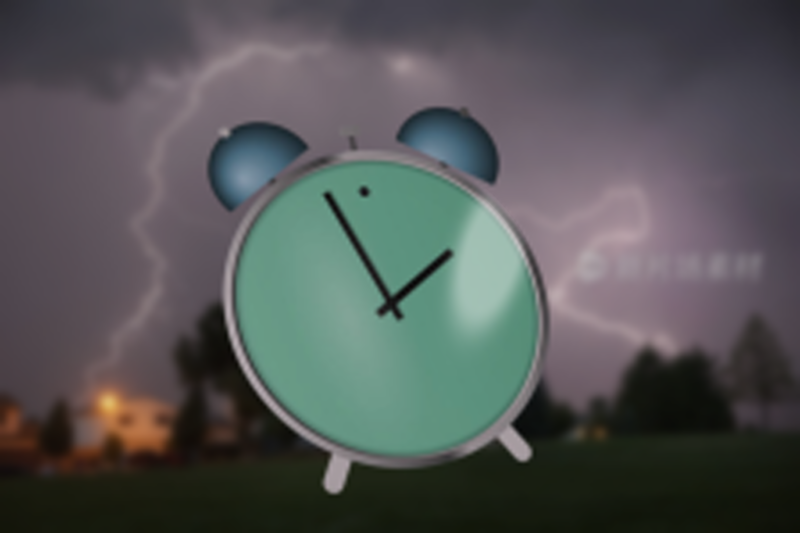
1:57
